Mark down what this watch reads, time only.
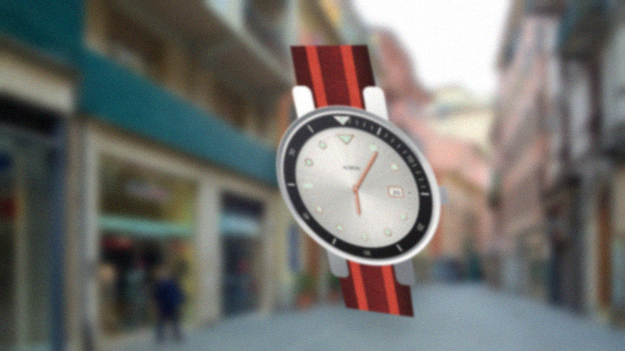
6:06
